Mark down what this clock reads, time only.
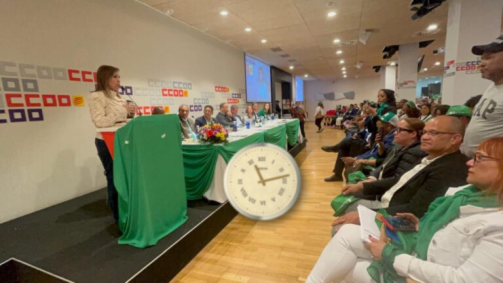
11:13
